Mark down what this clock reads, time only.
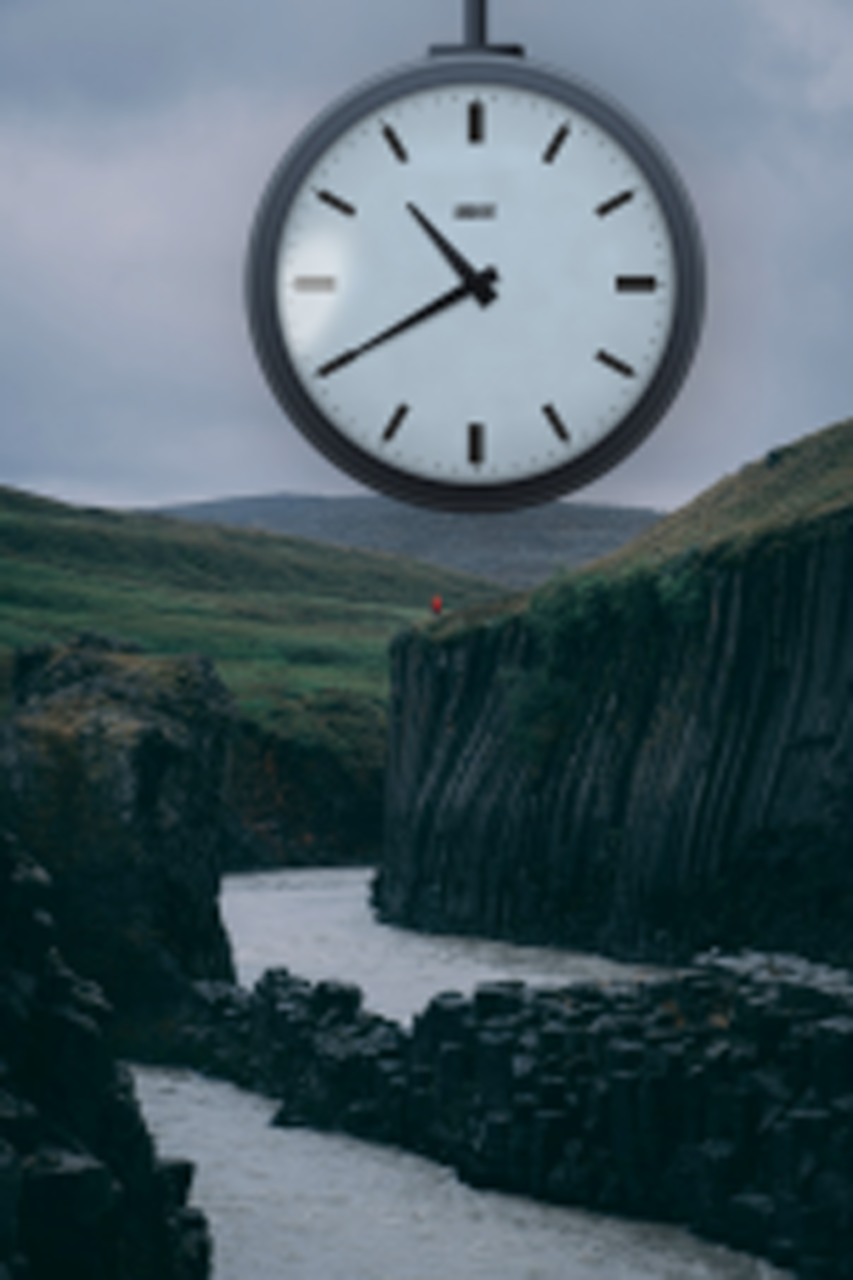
10:40
